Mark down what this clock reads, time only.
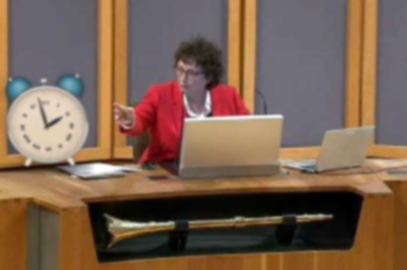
1:58
